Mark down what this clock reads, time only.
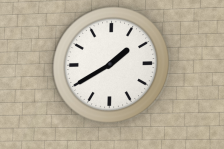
1:40
